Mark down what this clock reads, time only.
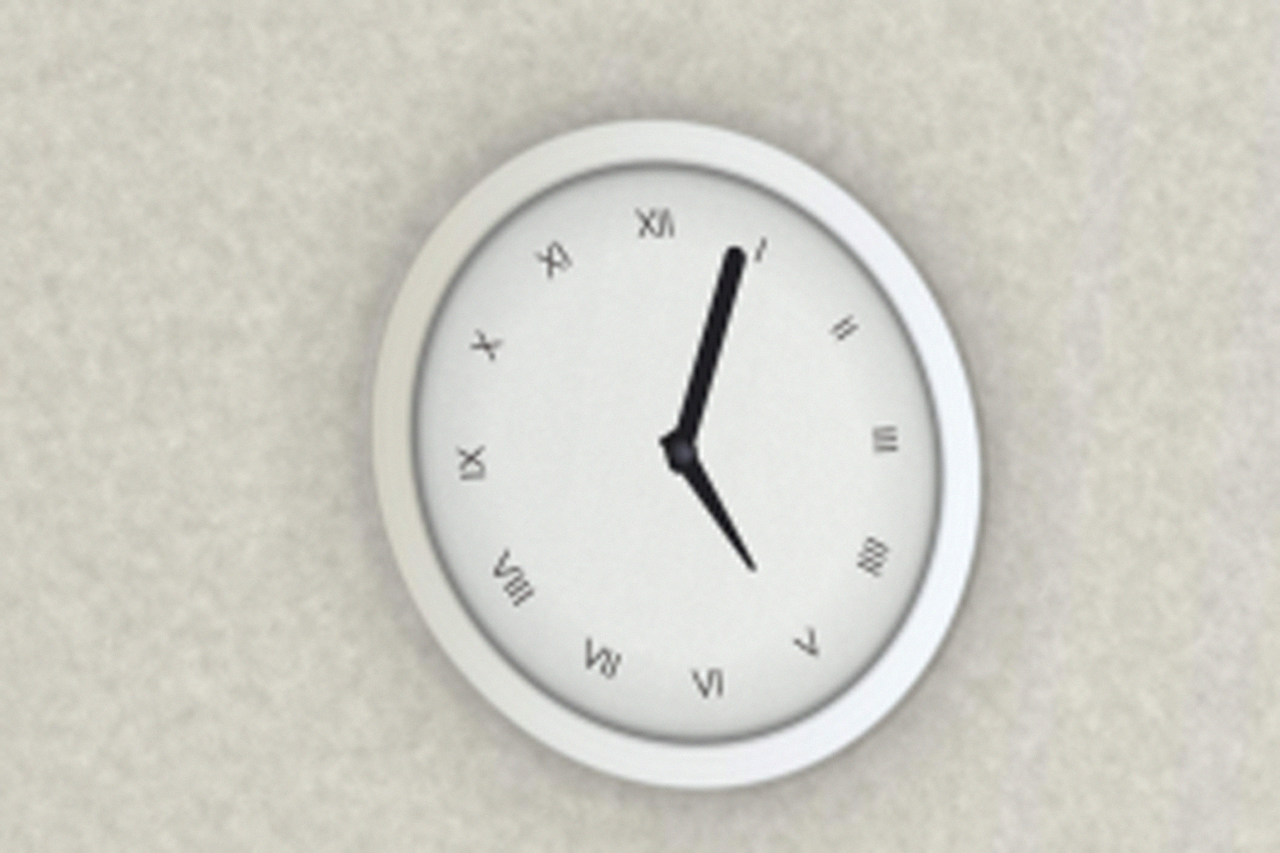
5:04
